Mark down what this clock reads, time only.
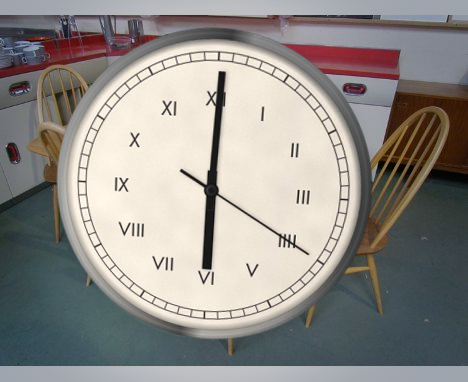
6:00:20
